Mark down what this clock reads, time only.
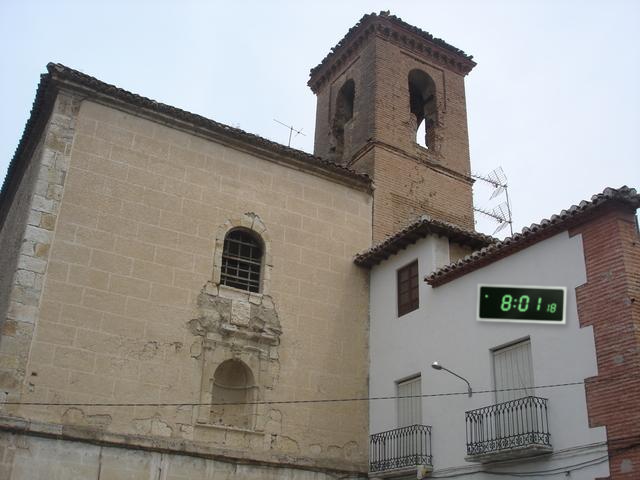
8:01
